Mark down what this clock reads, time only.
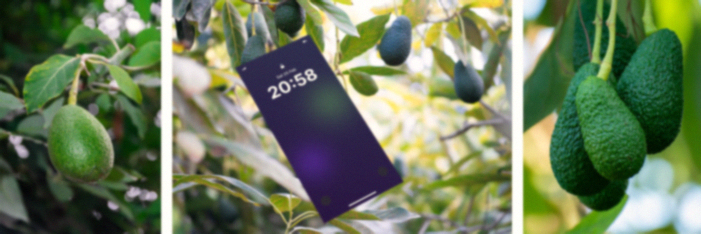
20:58
